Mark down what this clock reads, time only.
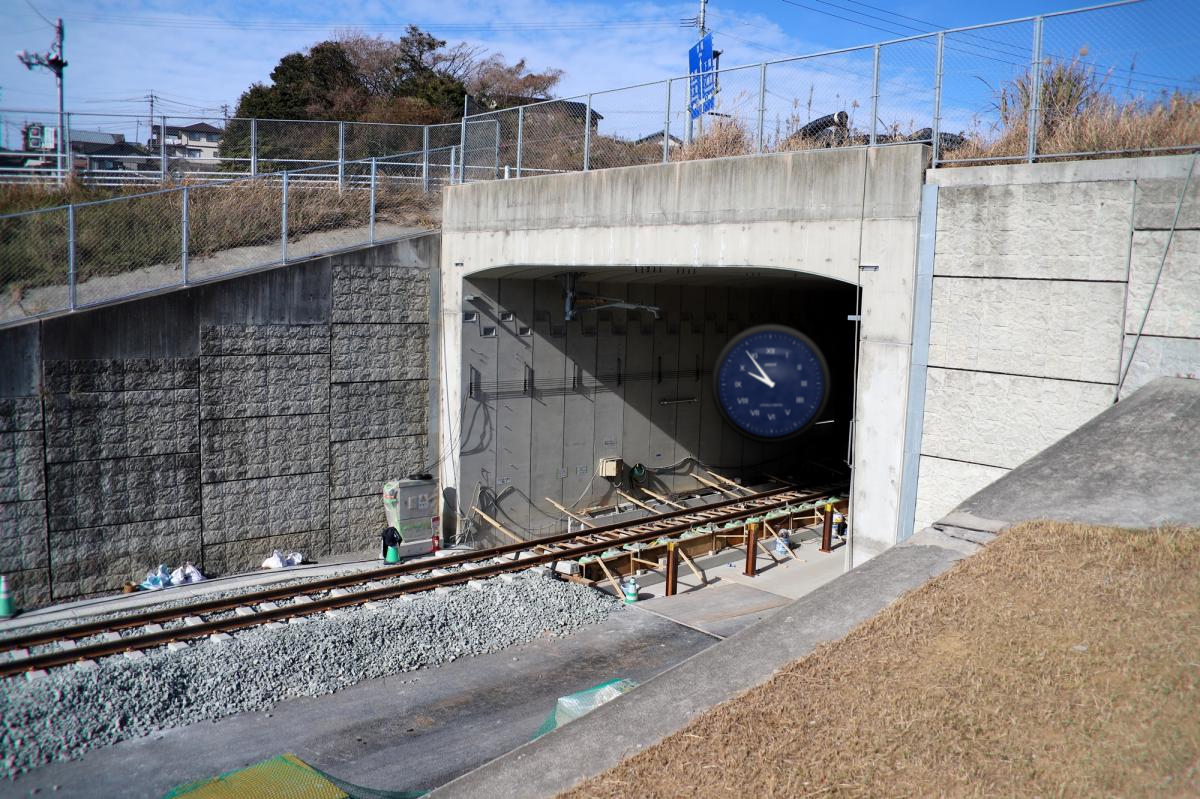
9:54
